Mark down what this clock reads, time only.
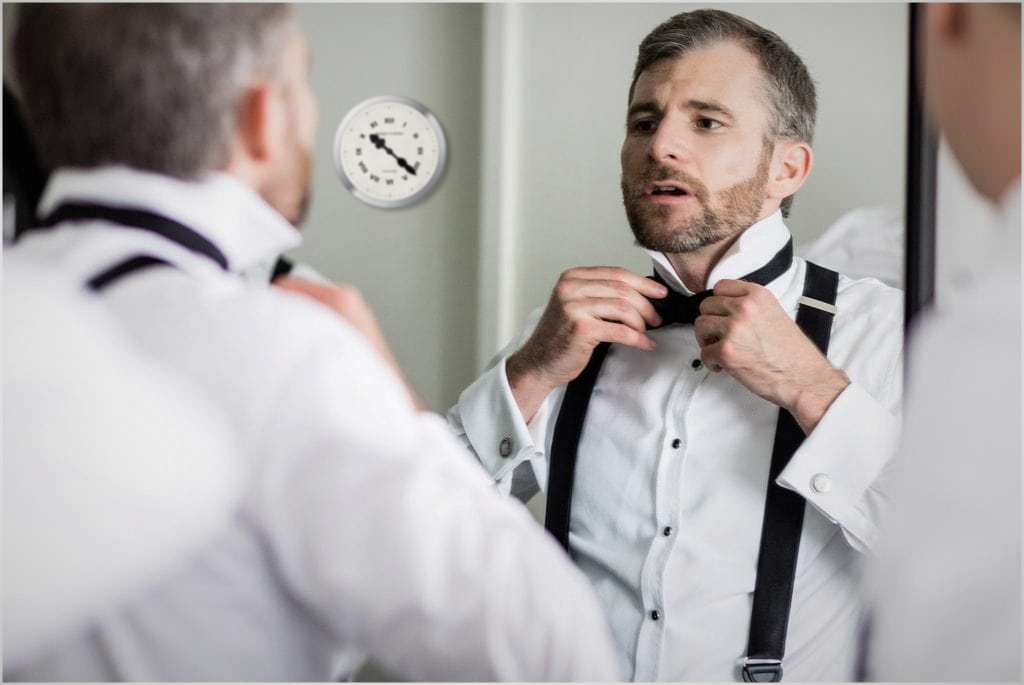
10:22
